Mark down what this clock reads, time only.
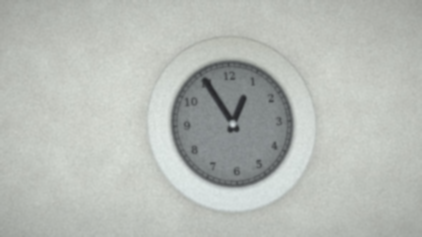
12:55
